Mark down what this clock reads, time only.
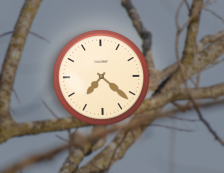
7:22
